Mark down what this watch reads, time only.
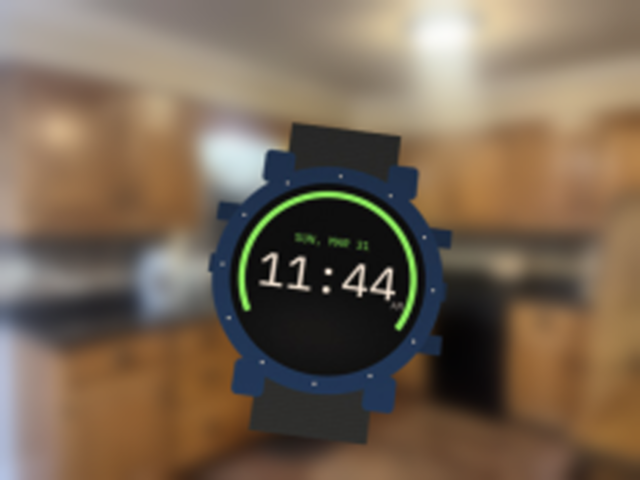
11:44
